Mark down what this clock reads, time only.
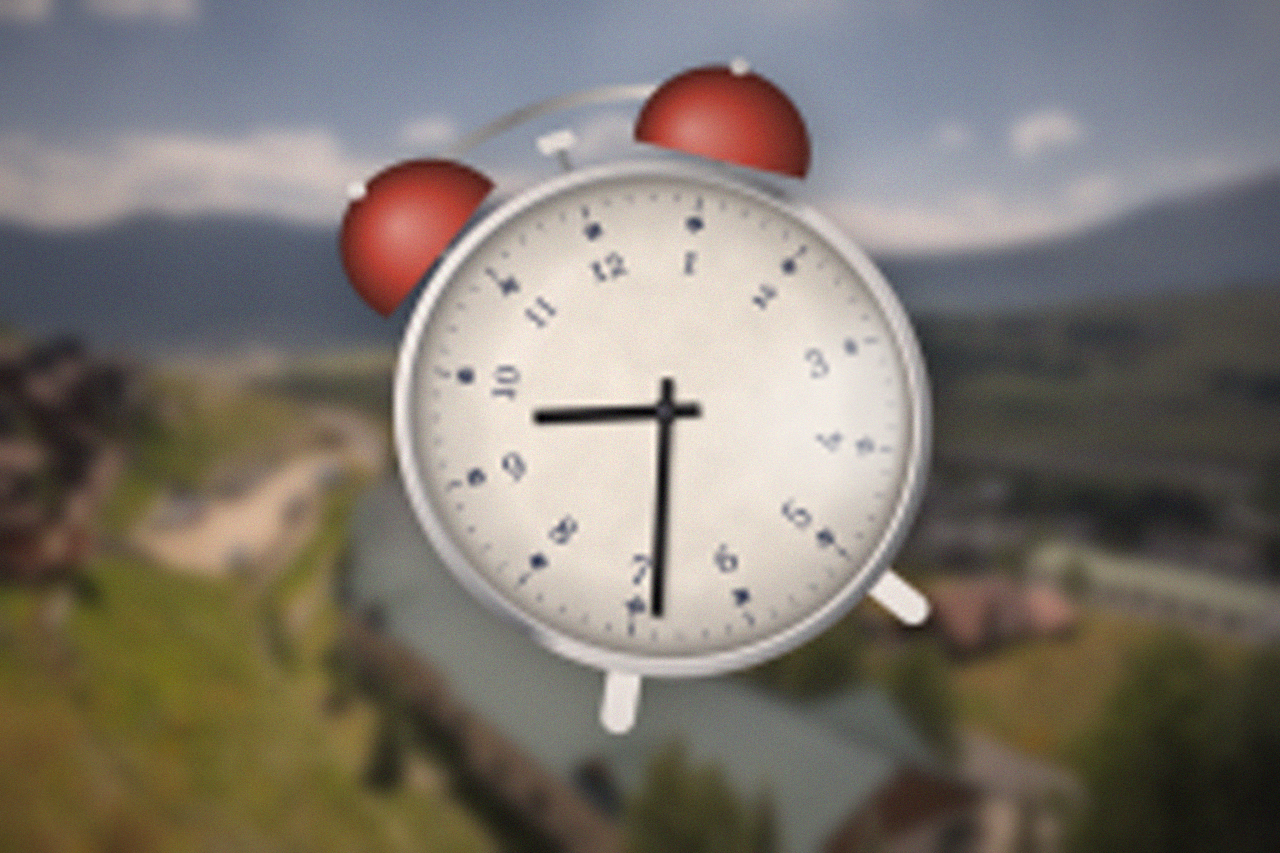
9:34
